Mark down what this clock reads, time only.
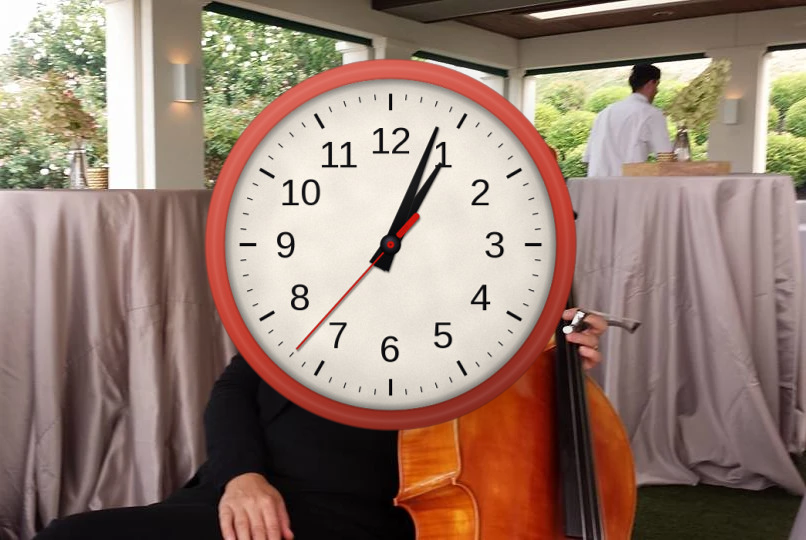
1:03:37
